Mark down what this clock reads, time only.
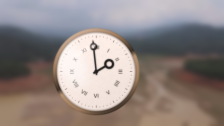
1:59
